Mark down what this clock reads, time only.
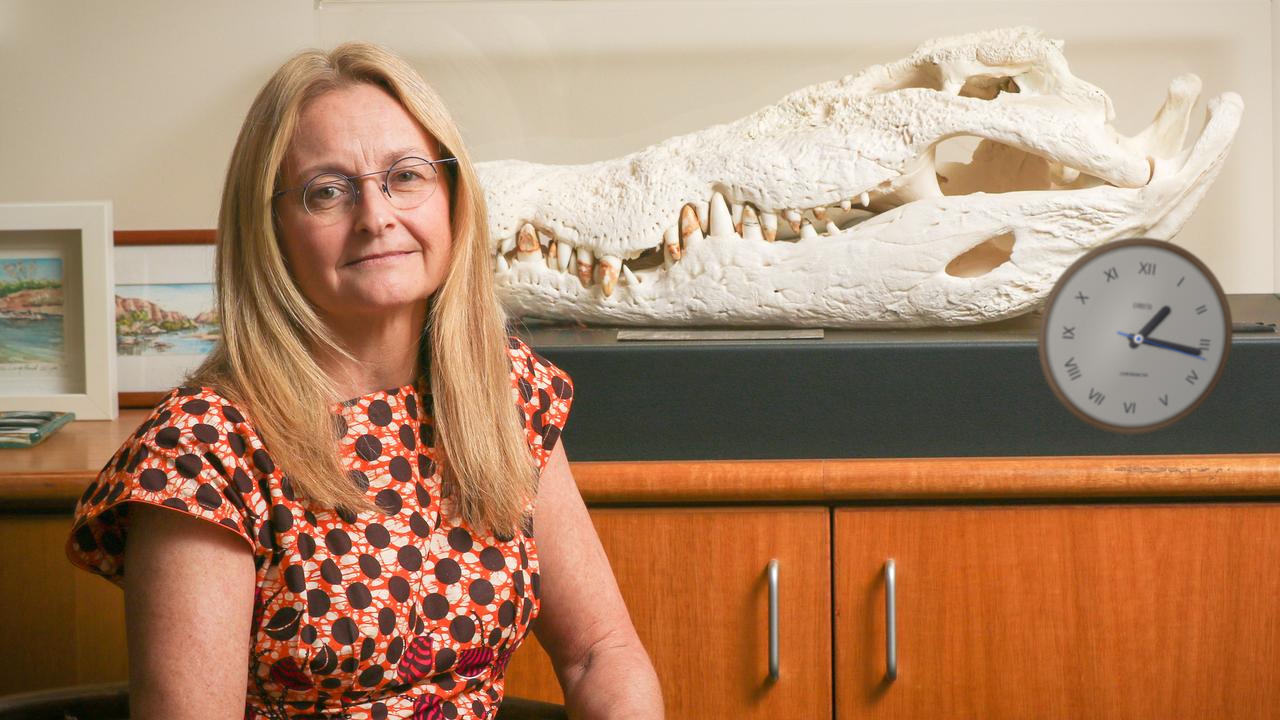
1:16:17
